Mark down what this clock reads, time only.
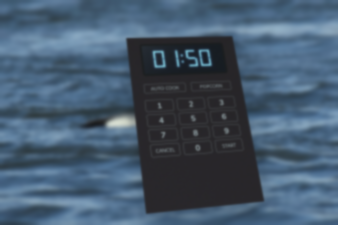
1:50
